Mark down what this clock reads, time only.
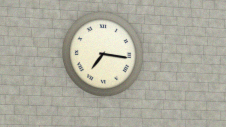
7:16
